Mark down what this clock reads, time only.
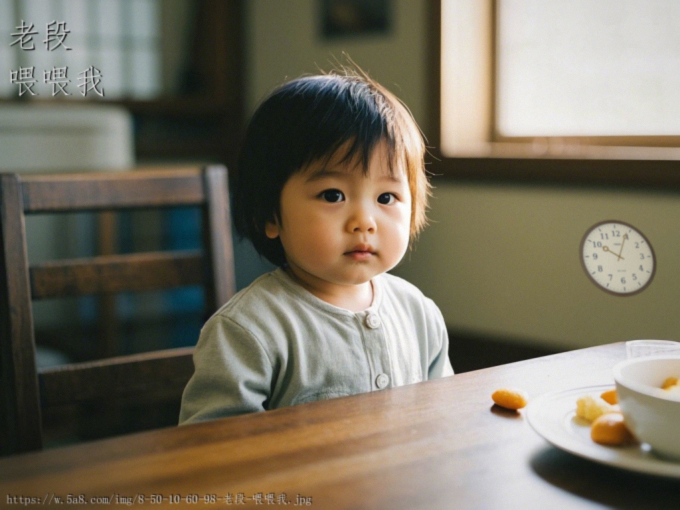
10:04
